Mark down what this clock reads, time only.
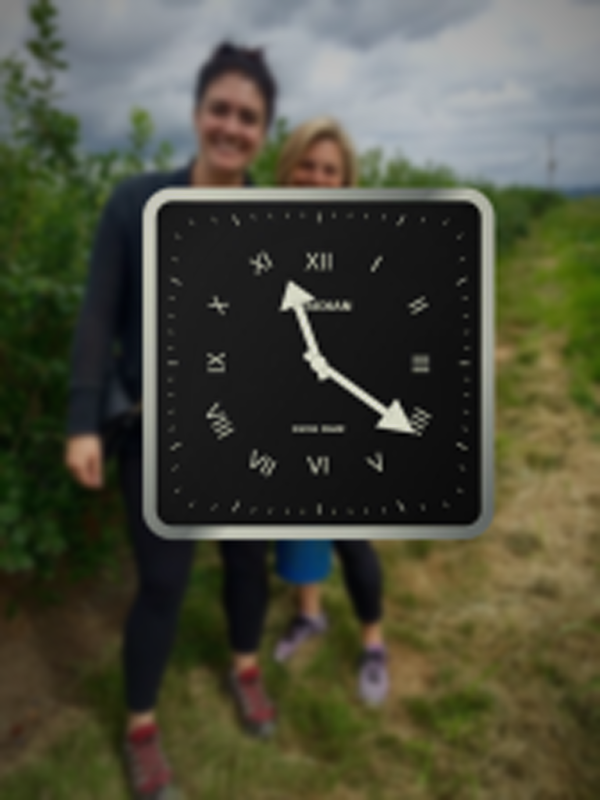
11:21
